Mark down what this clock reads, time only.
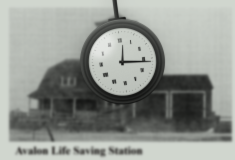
12:16
